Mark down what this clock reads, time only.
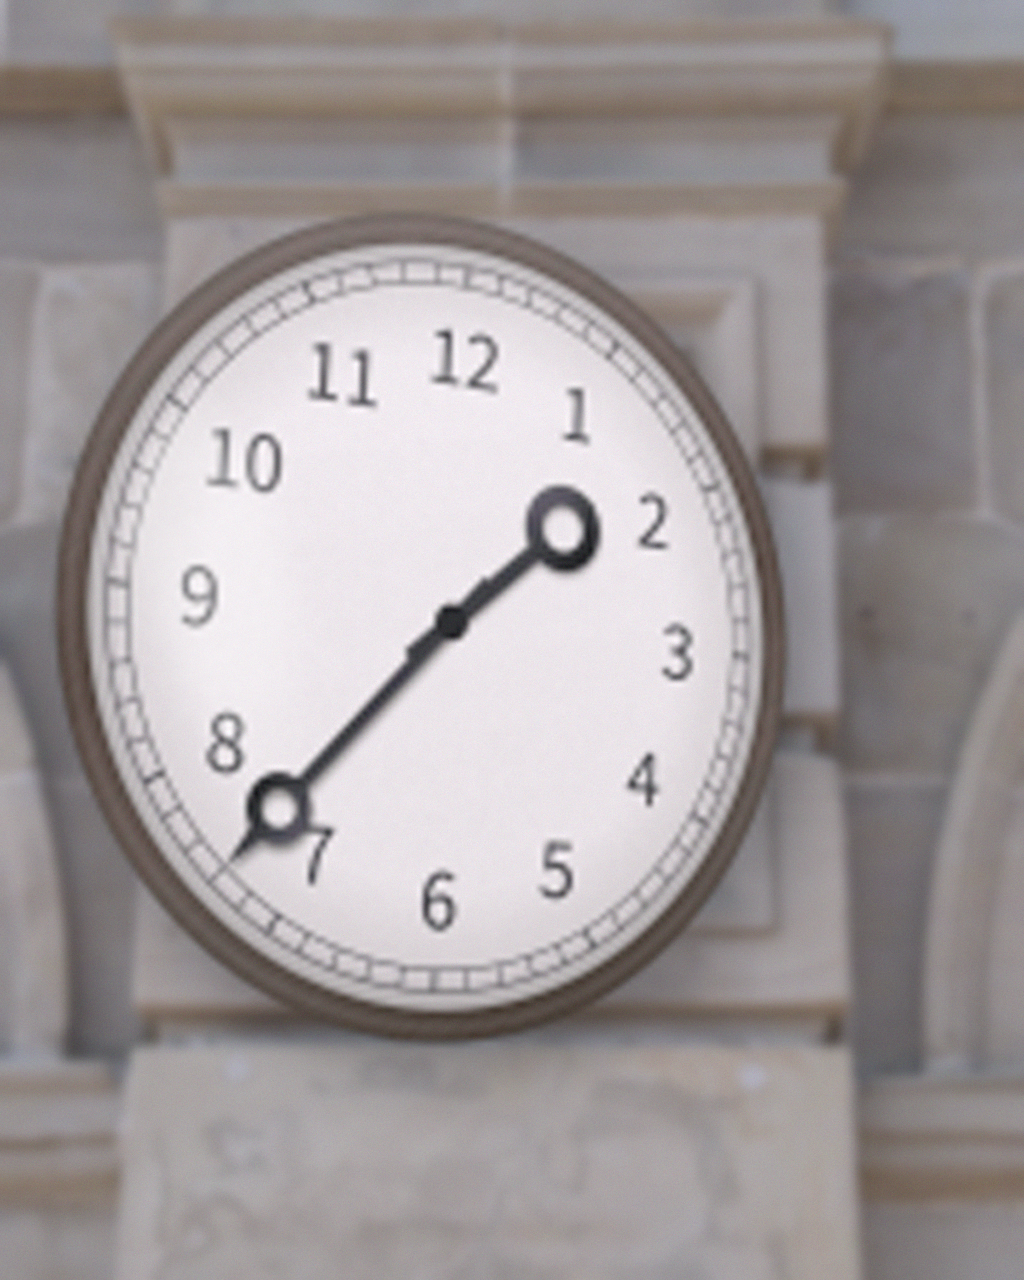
1:37
